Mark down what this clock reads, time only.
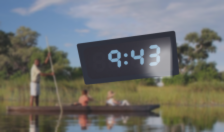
9:43
